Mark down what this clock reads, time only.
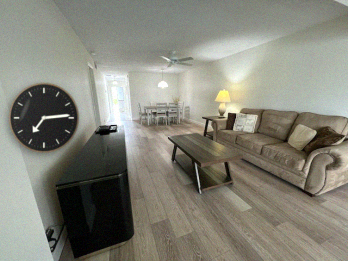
7:14
